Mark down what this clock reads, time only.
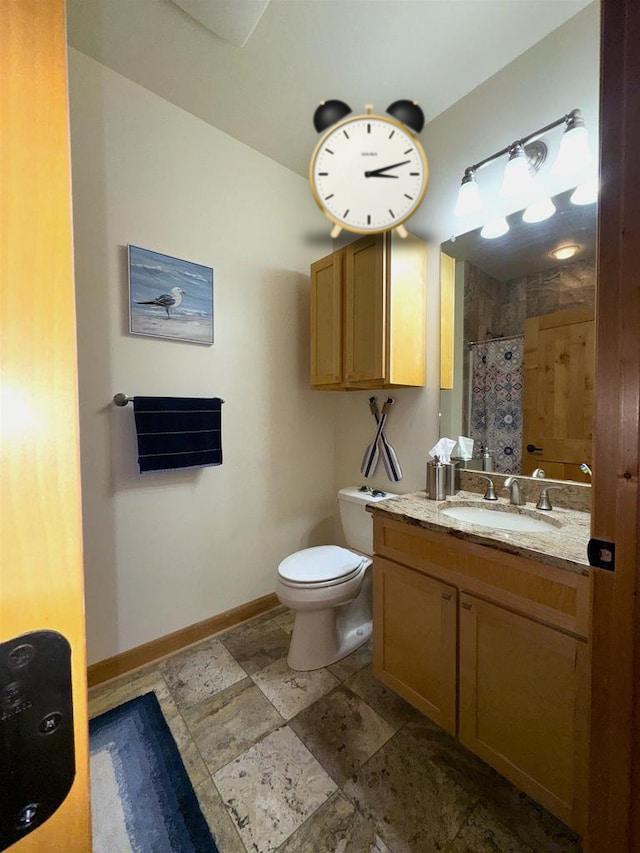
3:12
